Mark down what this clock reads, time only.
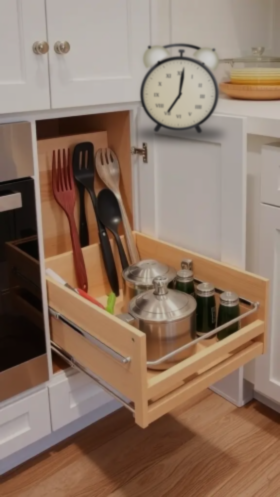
7:01
